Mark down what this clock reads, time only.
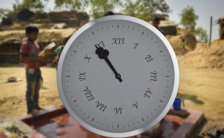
10:54
